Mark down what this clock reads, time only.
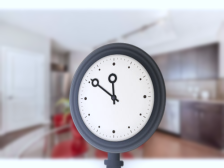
11:51
